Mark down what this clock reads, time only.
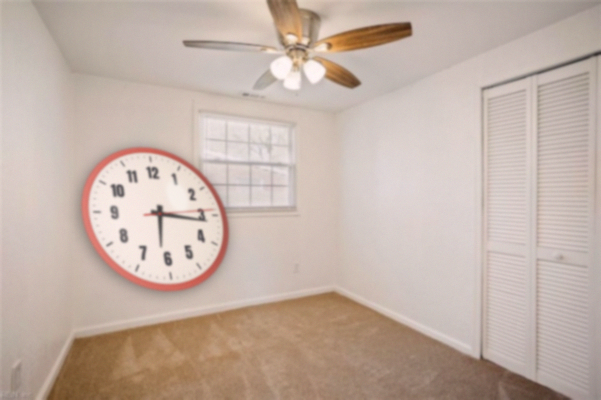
6:16:14
